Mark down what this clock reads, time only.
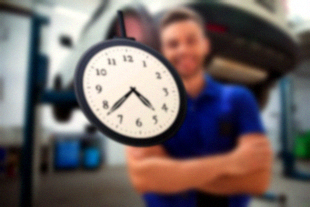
4:38
